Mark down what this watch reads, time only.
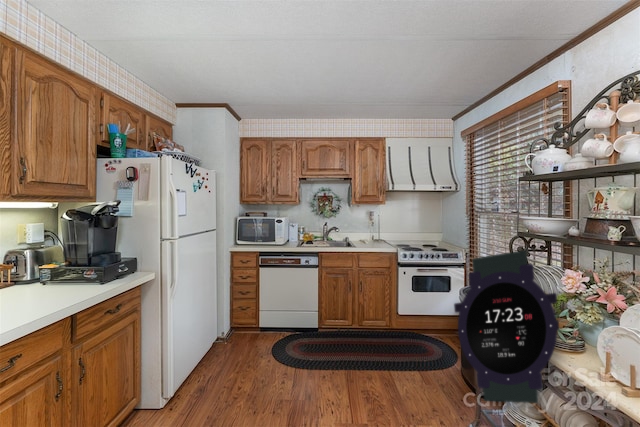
17:23
